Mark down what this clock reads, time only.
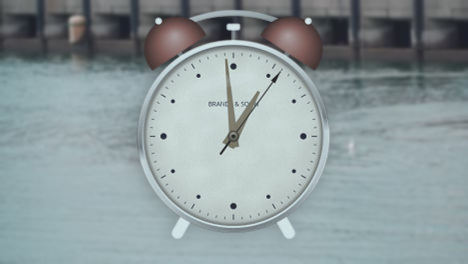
12:59:06
